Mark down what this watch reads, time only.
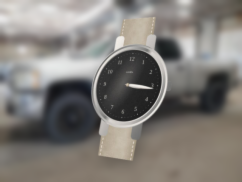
3:16
